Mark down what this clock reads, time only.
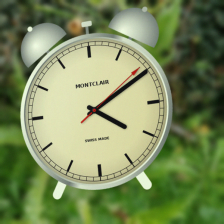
4:10:09
